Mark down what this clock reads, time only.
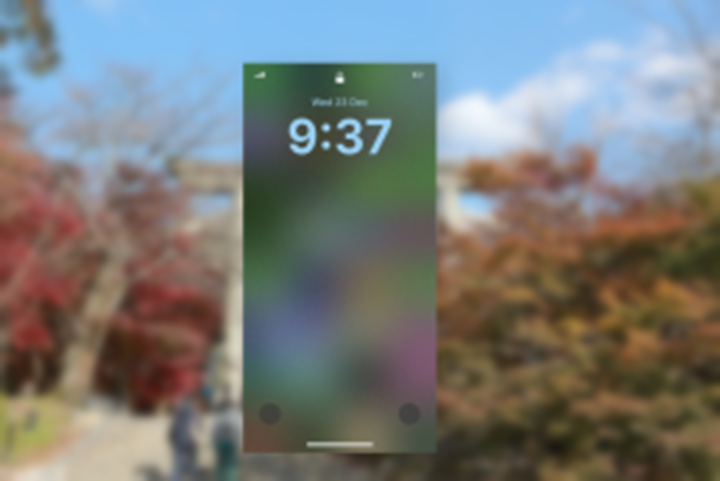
9:37
